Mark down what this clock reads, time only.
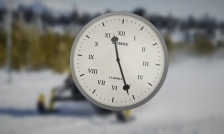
11:26
